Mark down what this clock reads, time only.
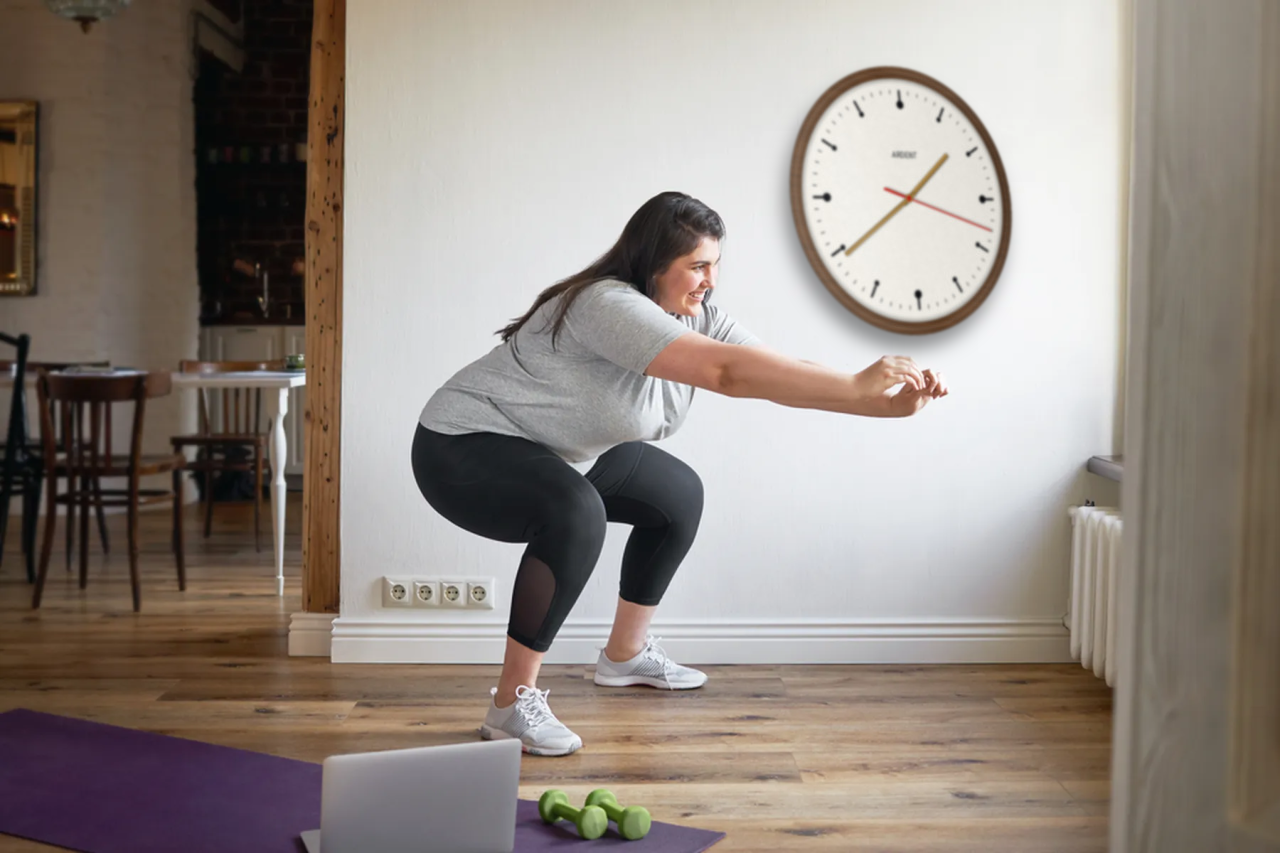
1:39:18
